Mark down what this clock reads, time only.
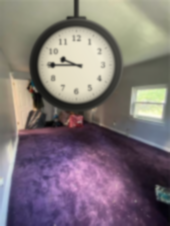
9:45
